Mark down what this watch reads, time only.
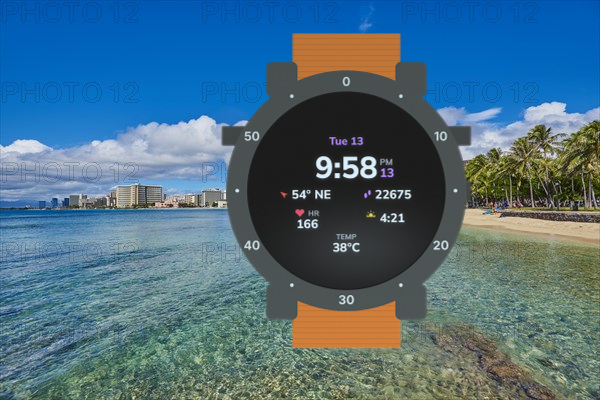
9:58:13
